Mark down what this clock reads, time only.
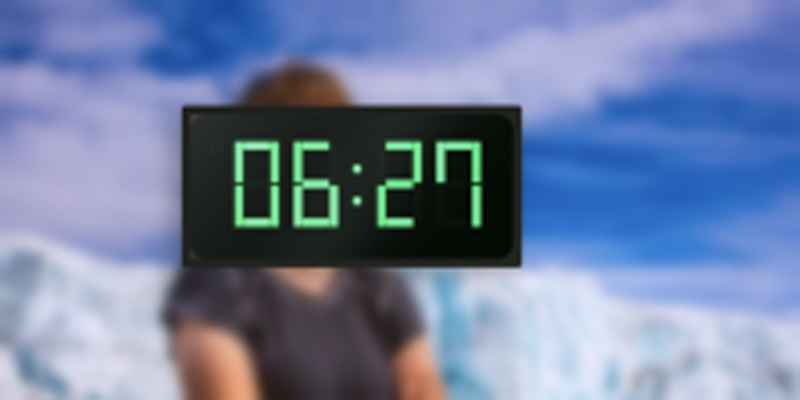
6:27
